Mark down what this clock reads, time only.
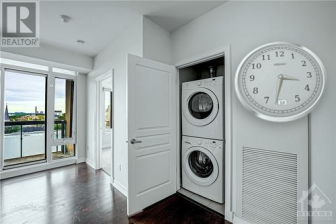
3:32
